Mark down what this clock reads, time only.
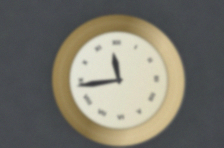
11:44
